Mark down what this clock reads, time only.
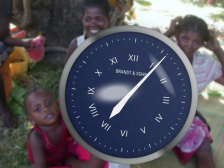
7:06
